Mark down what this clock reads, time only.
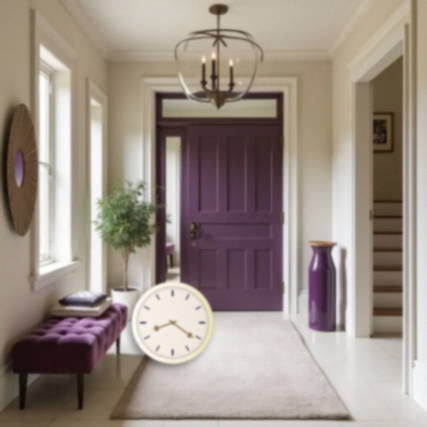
8:21
